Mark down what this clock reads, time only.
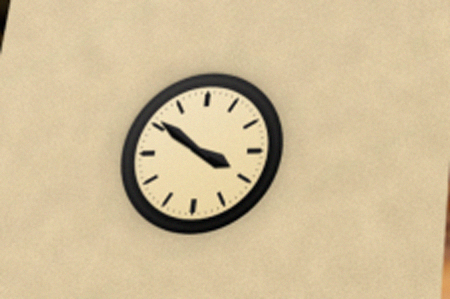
3:51
